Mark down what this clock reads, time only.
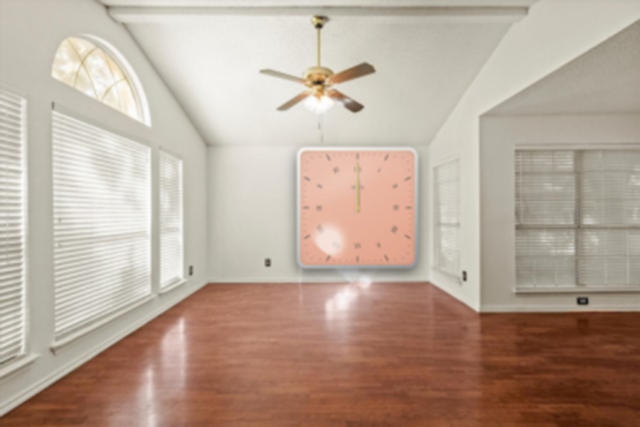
12:00
